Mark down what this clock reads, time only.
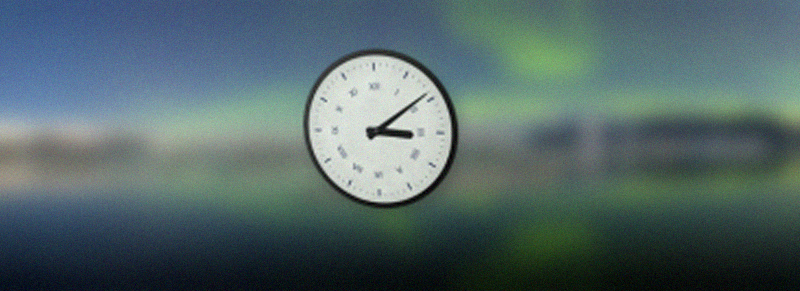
3:09
